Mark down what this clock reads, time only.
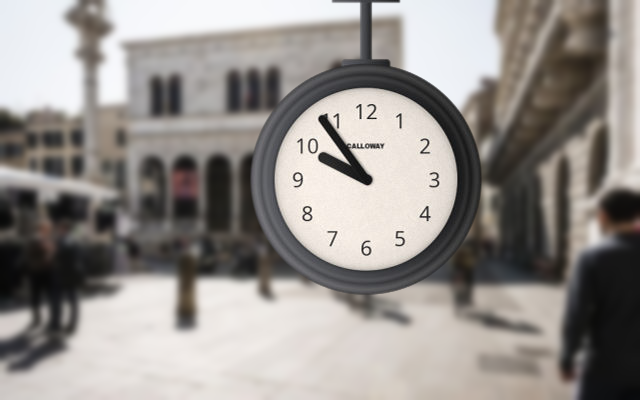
9:54
